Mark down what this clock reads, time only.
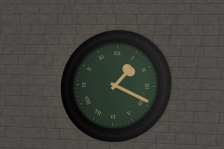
1:19
